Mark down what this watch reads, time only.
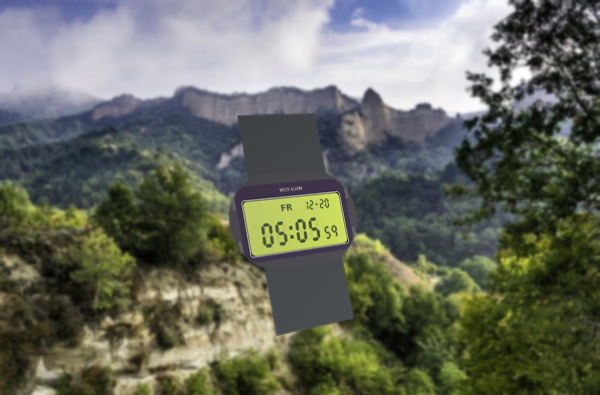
5:05:59
